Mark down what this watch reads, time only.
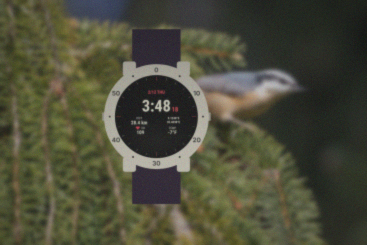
3:48
